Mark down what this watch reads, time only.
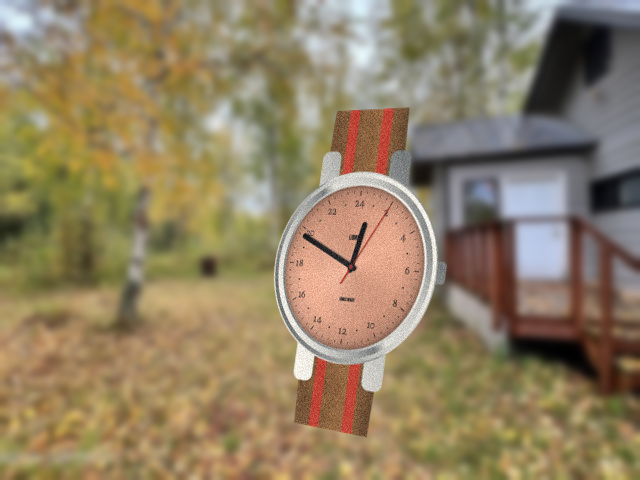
0:49:05
